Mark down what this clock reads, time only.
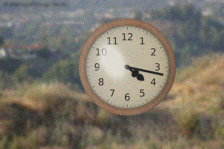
4:17
